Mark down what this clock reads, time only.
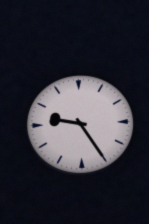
9:25
